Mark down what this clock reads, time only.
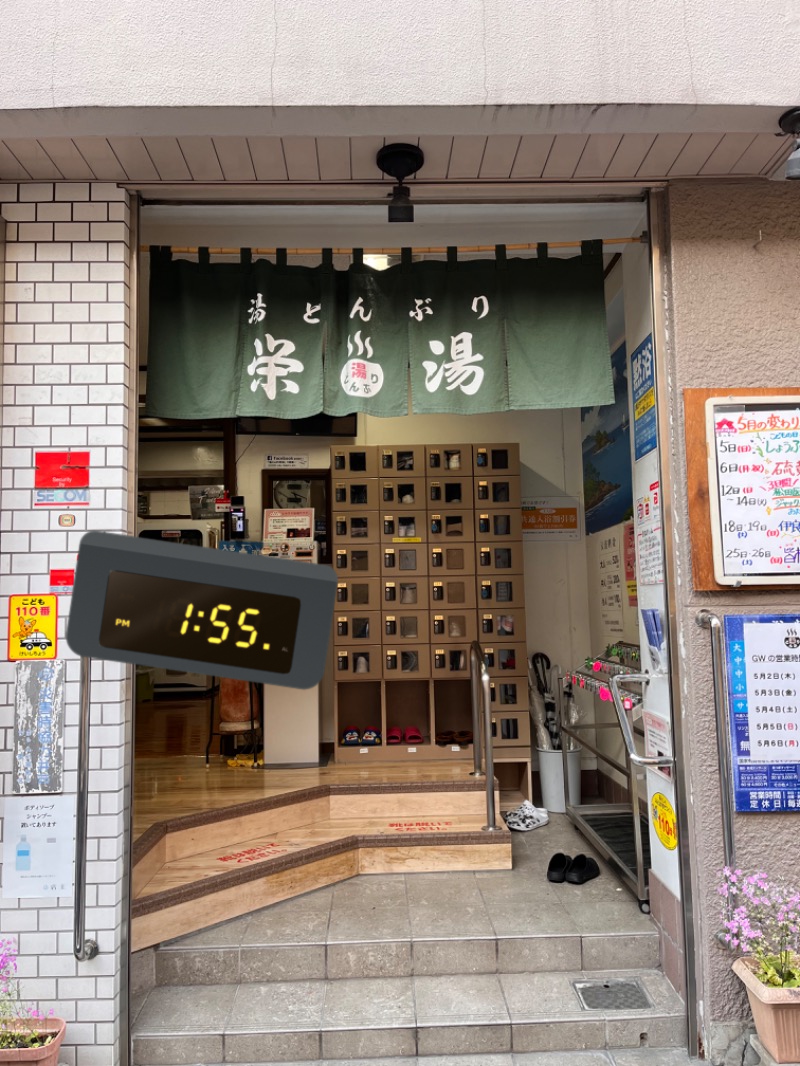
1:55
